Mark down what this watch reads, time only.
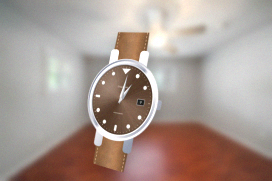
1:01
